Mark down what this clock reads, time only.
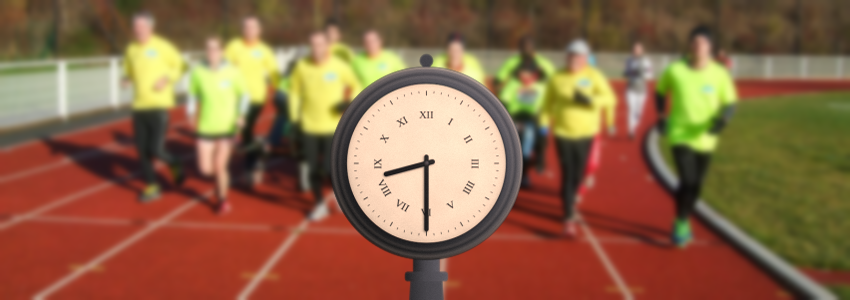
8:30
